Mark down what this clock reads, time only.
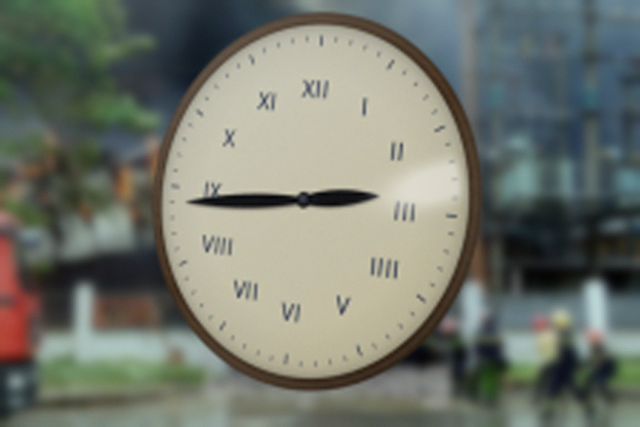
2:44
